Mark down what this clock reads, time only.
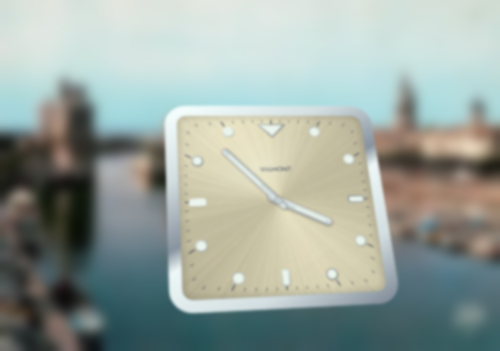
3:53
